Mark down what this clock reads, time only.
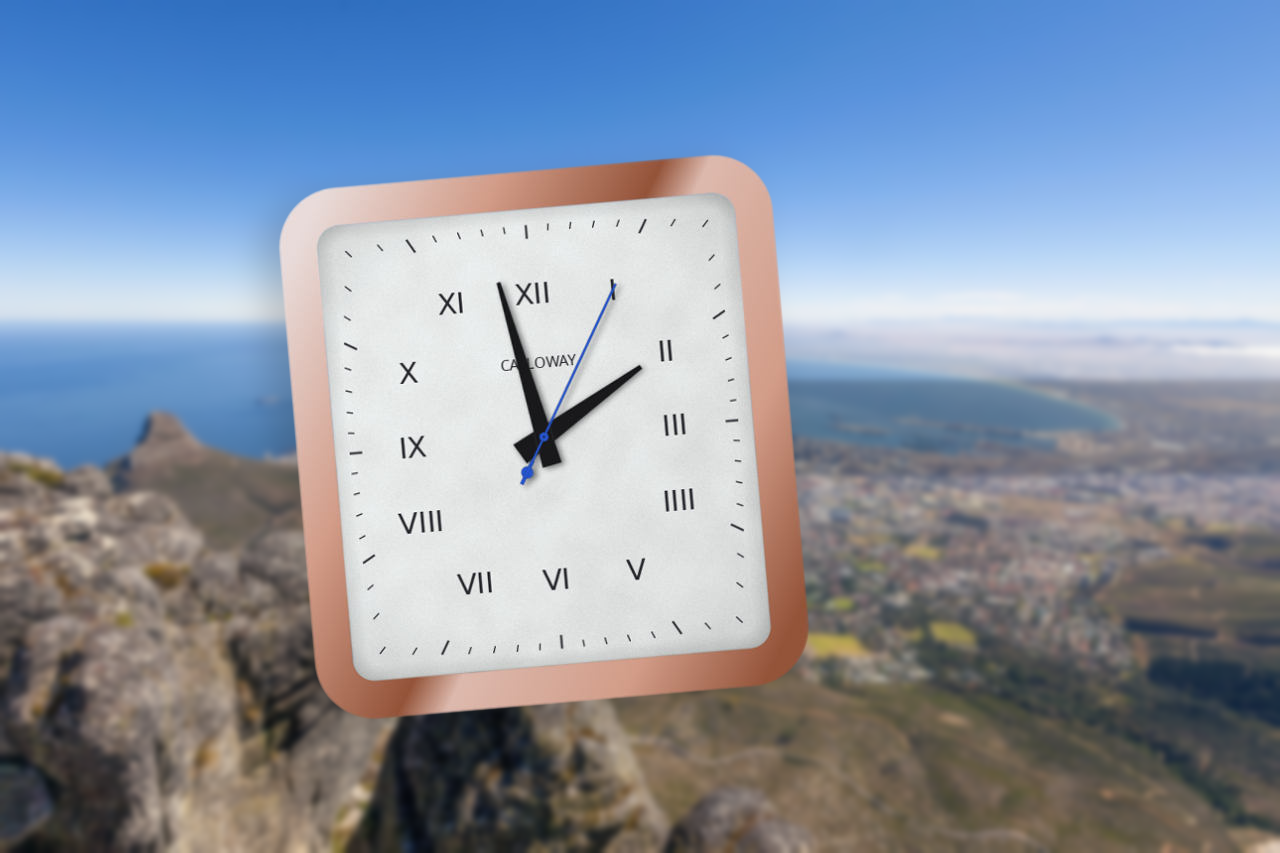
1:58:05
